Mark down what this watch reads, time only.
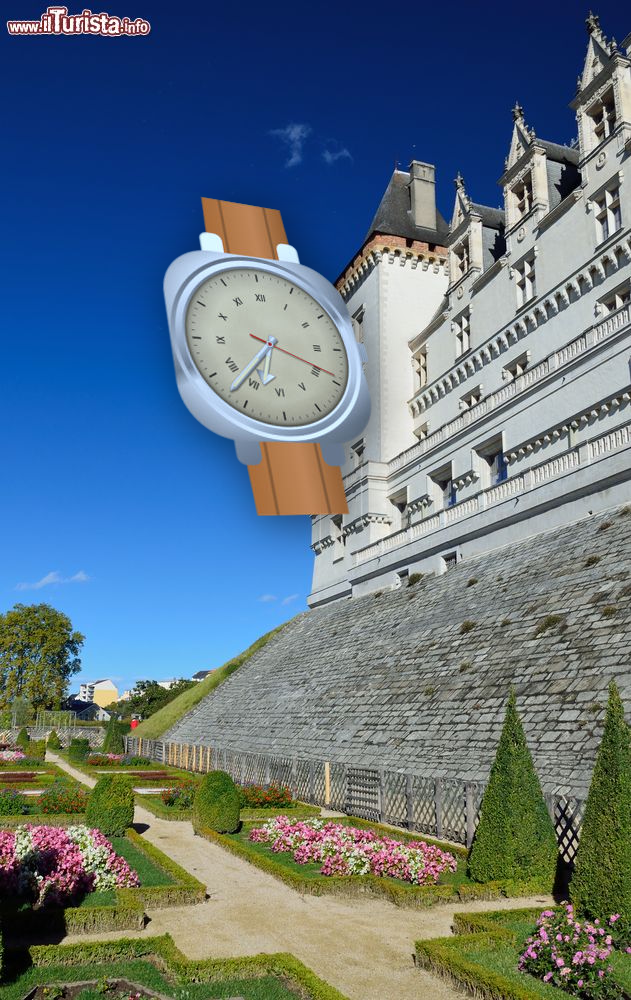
6:37:19
